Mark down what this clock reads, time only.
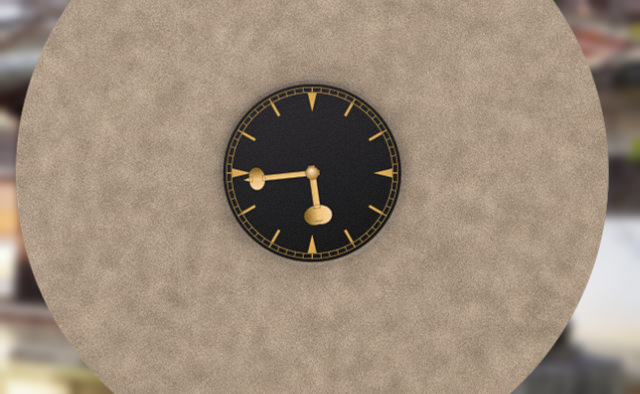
5:44
